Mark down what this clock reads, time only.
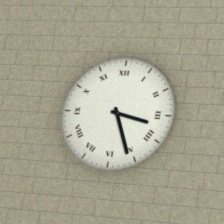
3:26
